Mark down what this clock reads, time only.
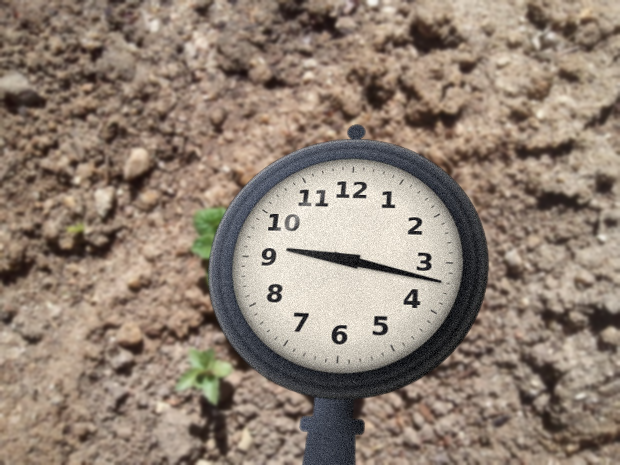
9:17
